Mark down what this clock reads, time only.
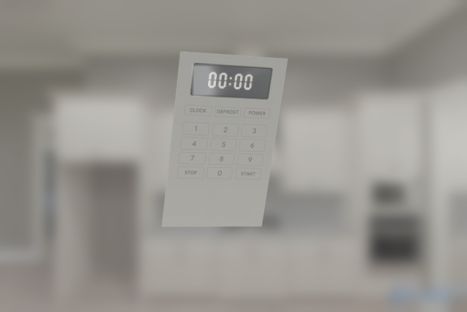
0:00
